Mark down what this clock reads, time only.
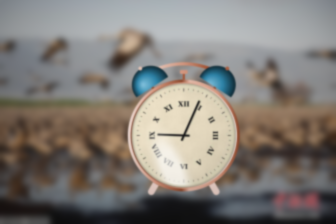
9:04
